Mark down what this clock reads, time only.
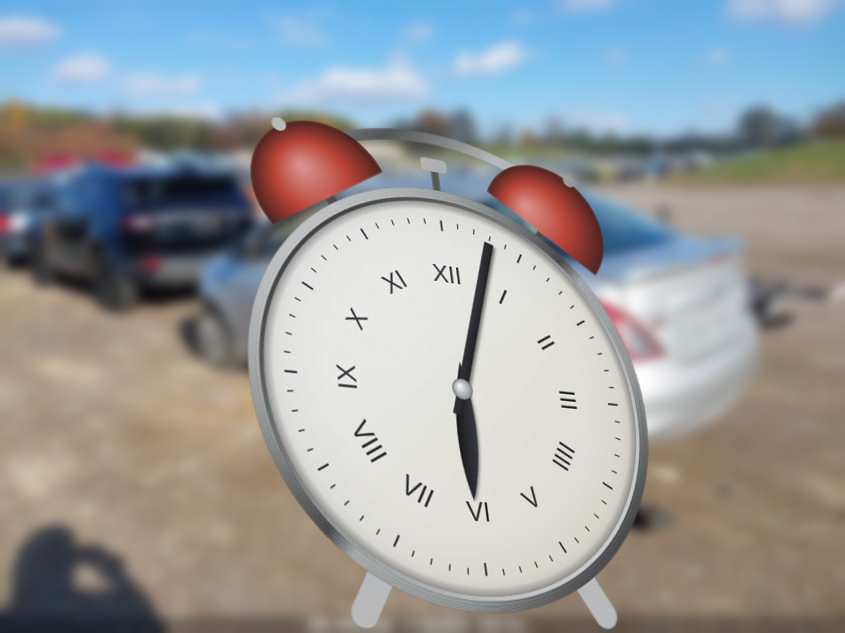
6:03
